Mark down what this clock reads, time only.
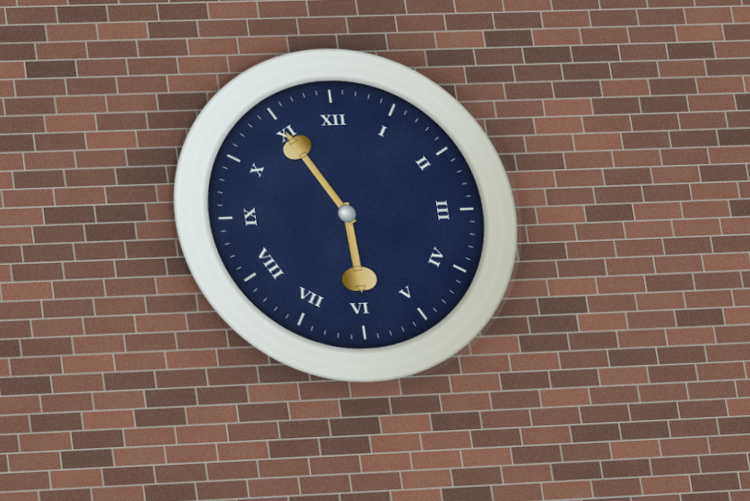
5:55
